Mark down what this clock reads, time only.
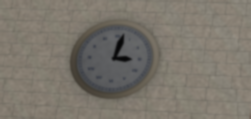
3:02
